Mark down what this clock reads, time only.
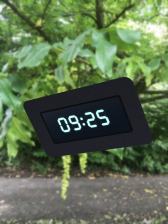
9:25
